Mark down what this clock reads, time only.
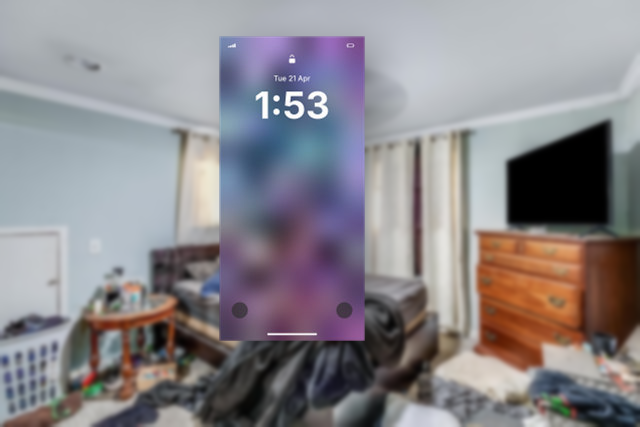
1:53
